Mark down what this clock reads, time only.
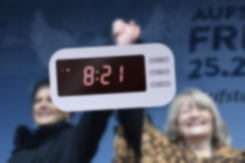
8:21
